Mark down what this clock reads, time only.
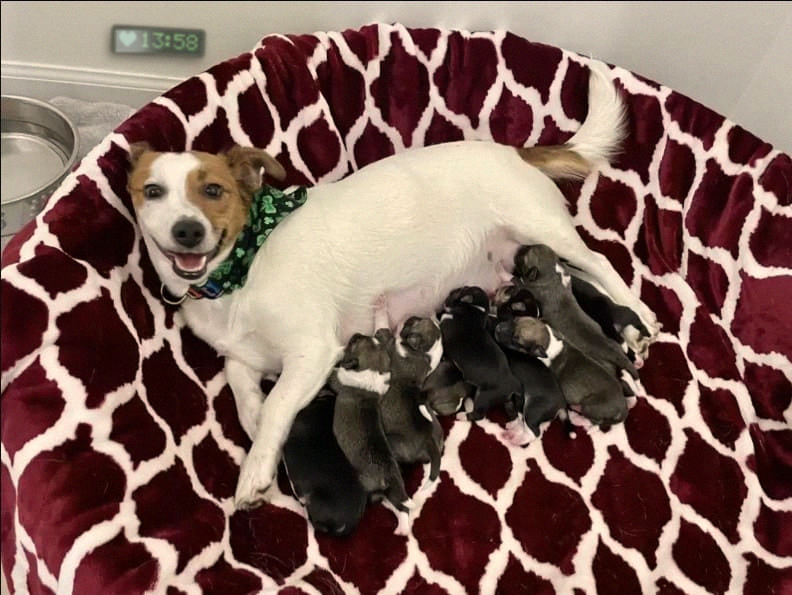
13:58
